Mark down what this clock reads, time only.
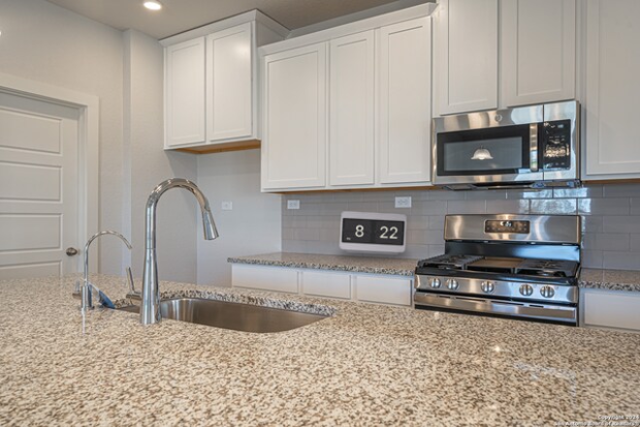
8:22
